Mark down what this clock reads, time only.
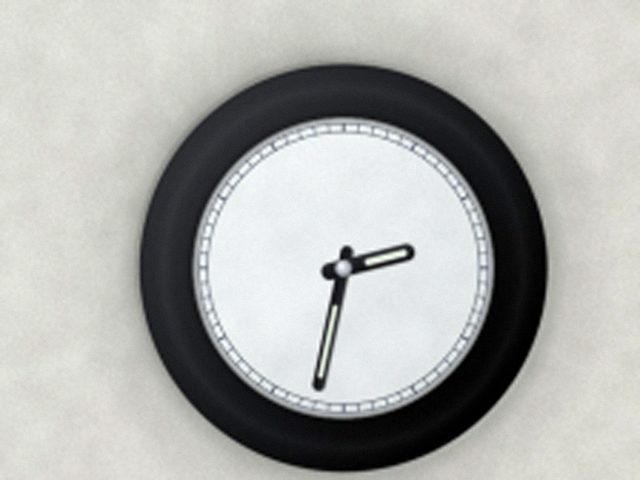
2:32
